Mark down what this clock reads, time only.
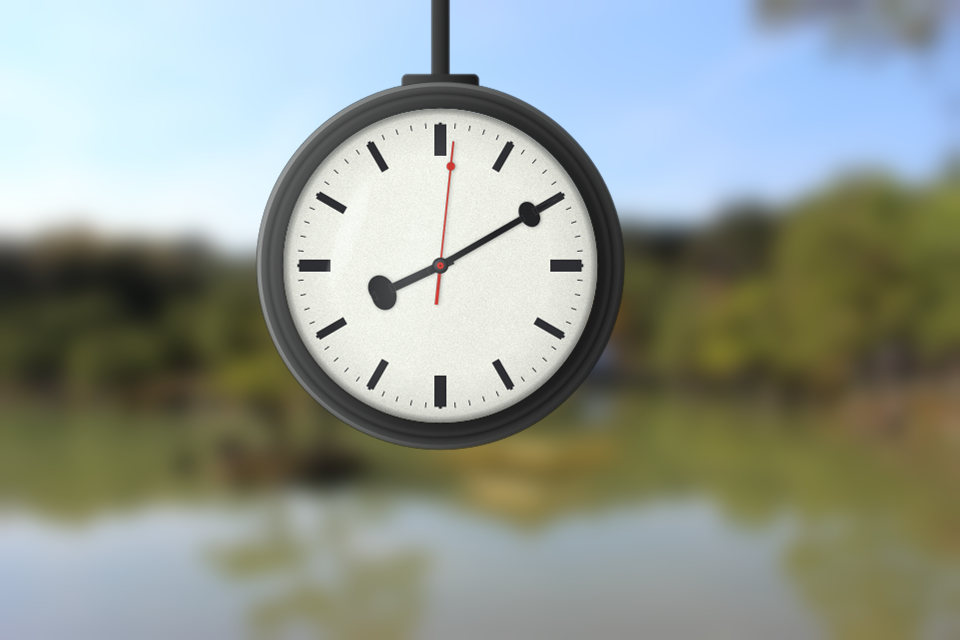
8:10:01
